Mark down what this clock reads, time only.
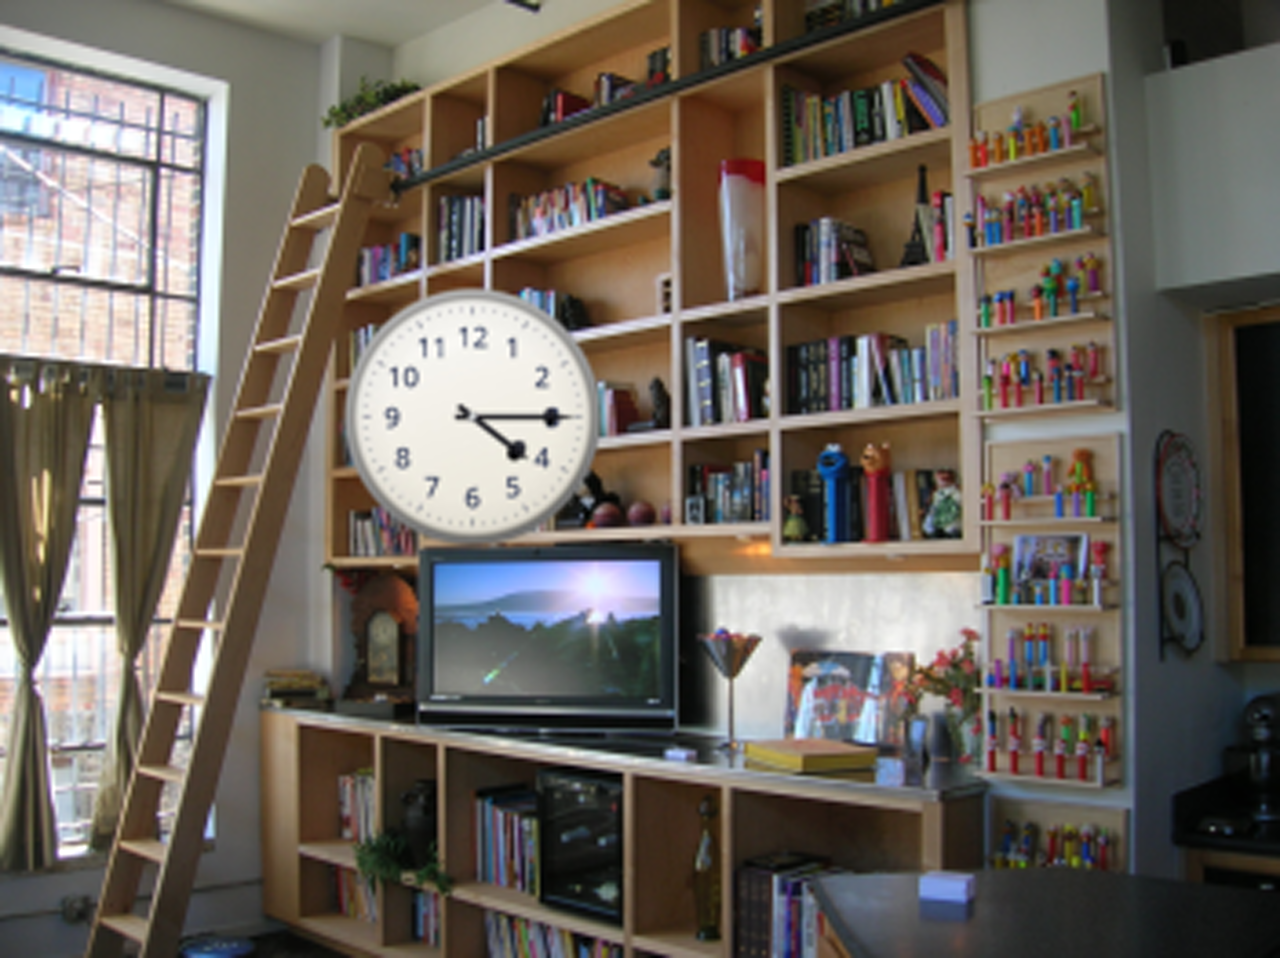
4:15
